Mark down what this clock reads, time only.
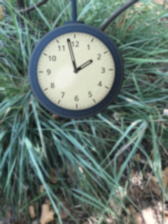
1:58
